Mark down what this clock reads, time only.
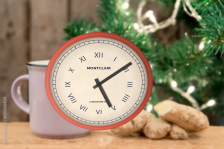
5:09
